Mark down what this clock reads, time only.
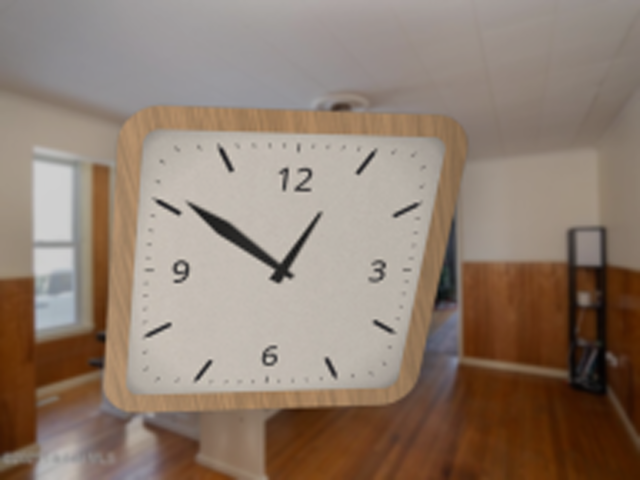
12:51
